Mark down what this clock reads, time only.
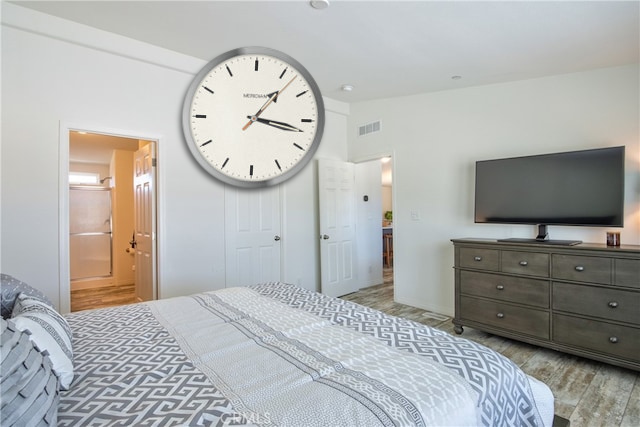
1:17:07
